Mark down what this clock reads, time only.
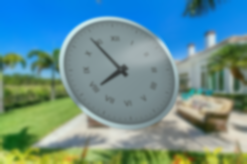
7:54
